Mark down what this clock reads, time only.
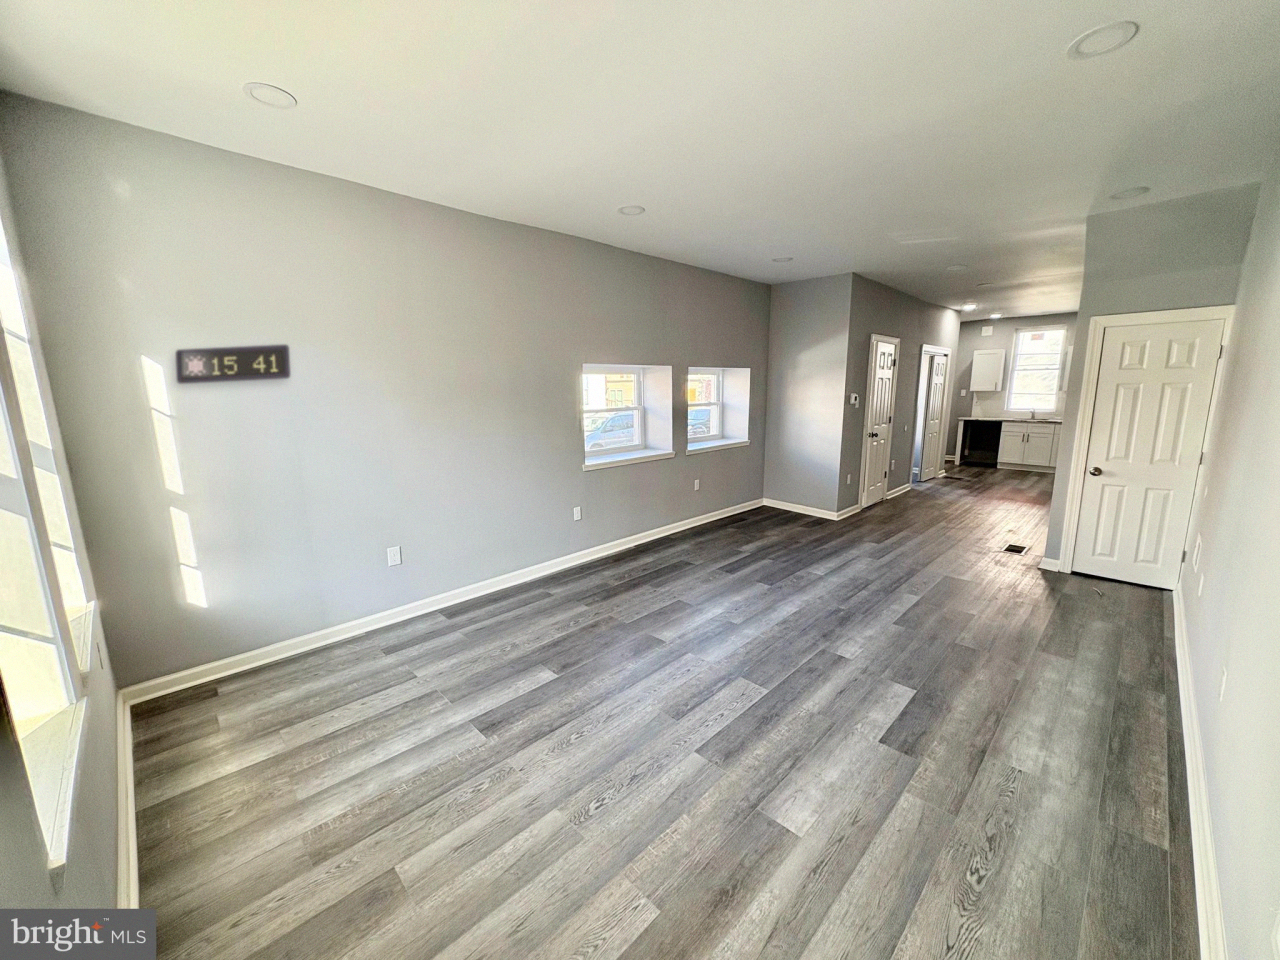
15:41
